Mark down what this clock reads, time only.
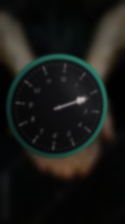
2:11
